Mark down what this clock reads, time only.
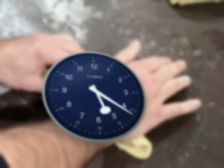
5:21
